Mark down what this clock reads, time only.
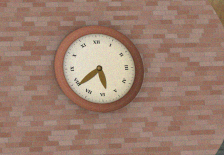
5:39
